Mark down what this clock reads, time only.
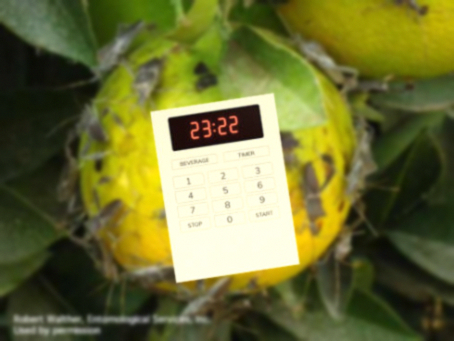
23:22
